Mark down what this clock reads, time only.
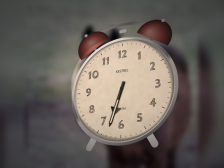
6:33
